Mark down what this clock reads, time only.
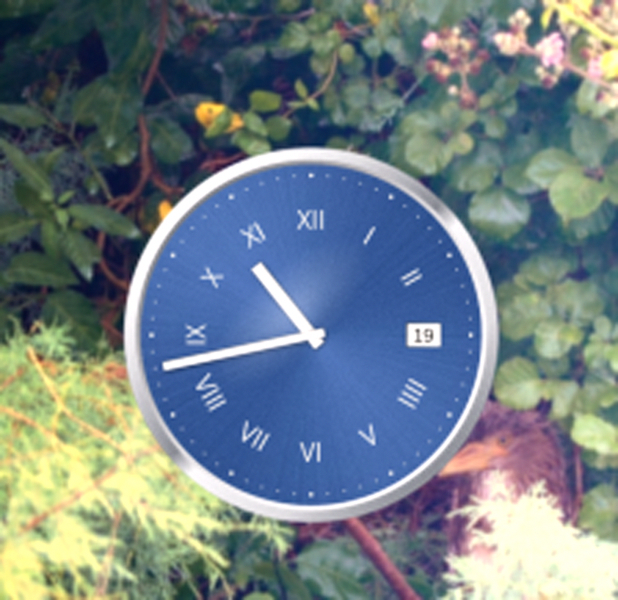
10:43
